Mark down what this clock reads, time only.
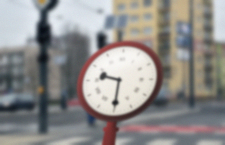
9:30
